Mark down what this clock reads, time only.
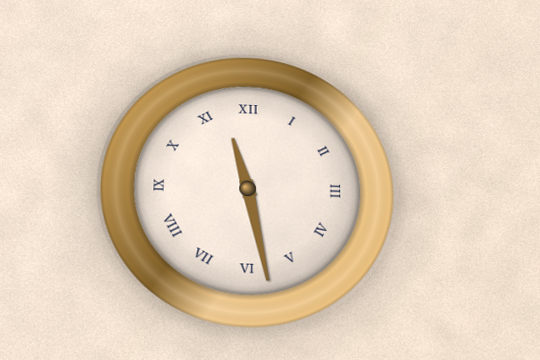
11:28
